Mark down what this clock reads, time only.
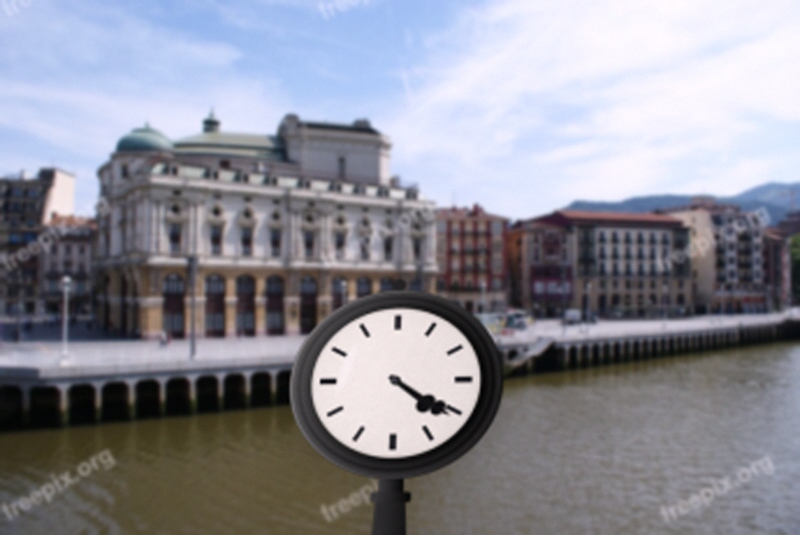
4:21
